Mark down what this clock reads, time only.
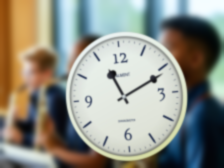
11:11
